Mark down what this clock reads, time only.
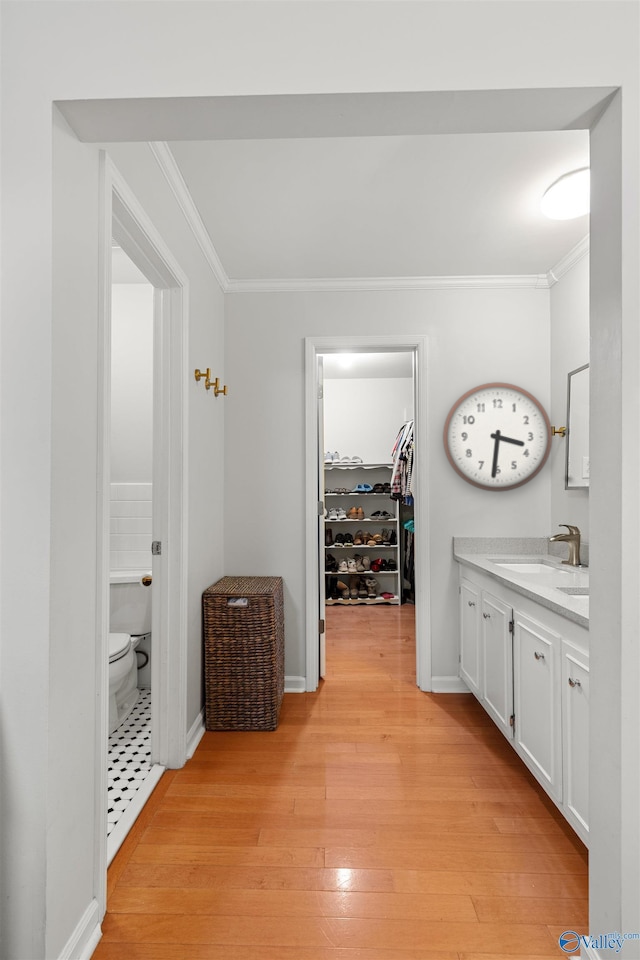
3:31
